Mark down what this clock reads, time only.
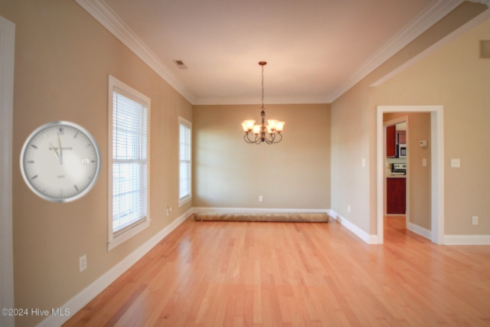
10:59
